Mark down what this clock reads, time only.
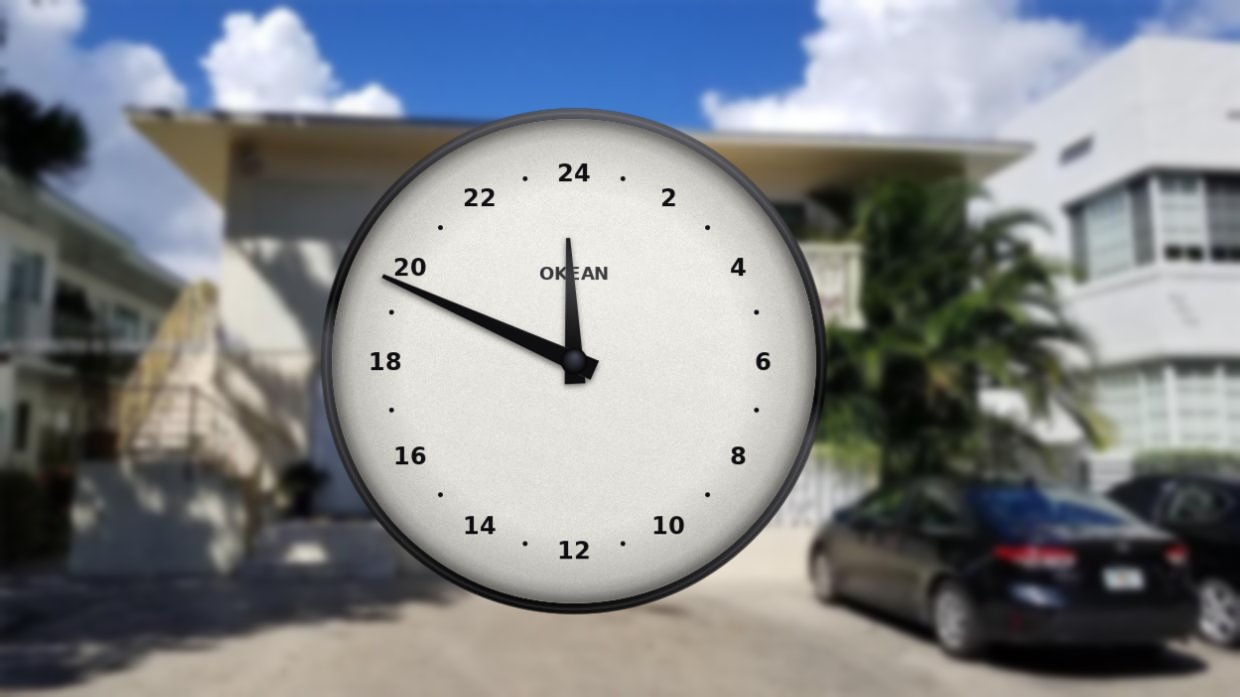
23:49
